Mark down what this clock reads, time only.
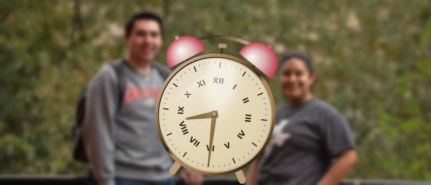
8:30
